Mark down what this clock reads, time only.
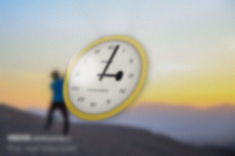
3:02
